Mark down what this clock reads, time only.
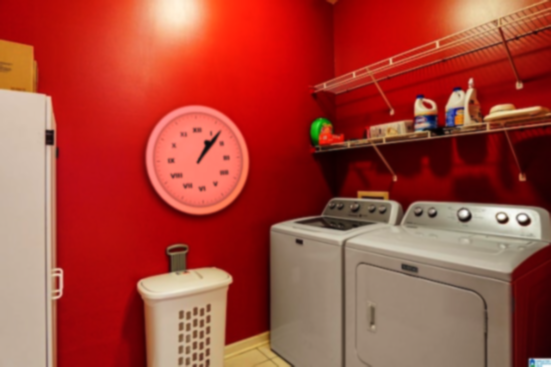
1:07
